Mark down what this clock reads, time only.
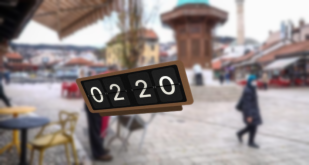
2:20
